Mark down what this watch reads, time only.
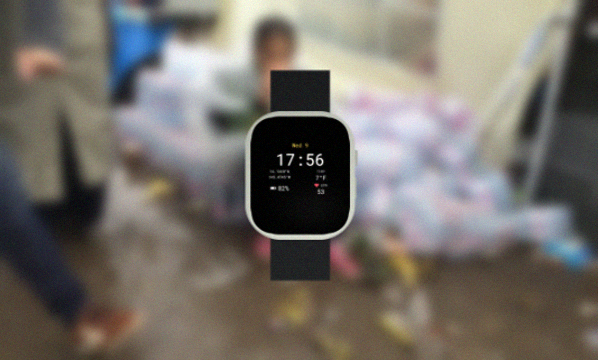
17:56
